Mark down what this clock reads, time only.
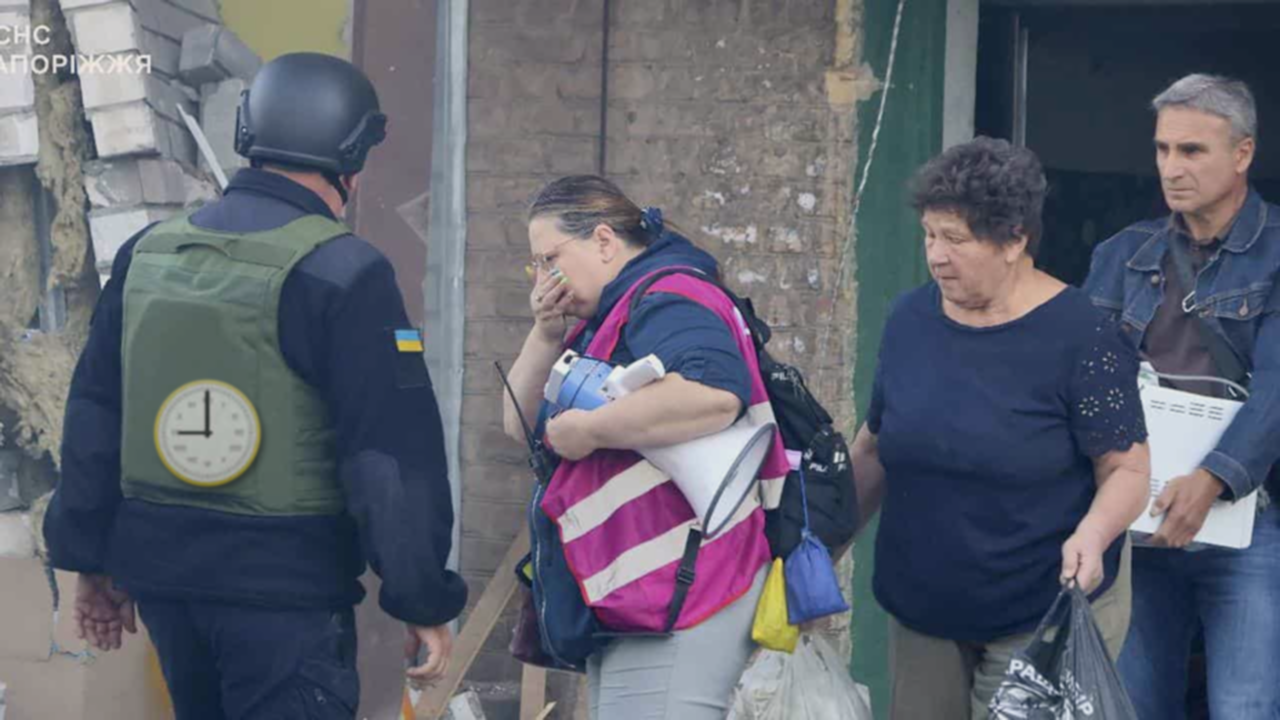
9:00
